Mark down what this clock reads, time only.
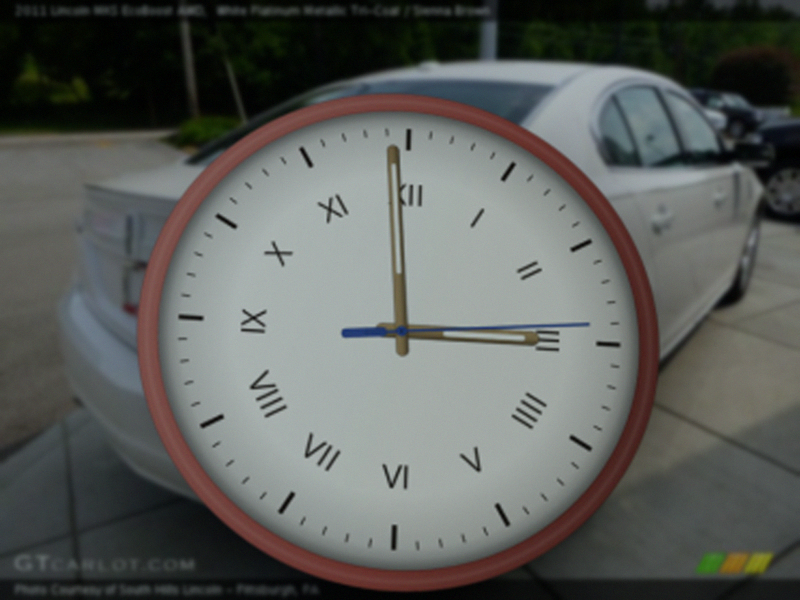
2:59:14
